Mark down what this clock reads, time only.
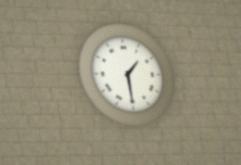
1:30
